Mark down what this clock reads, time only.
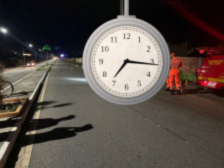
7:16
